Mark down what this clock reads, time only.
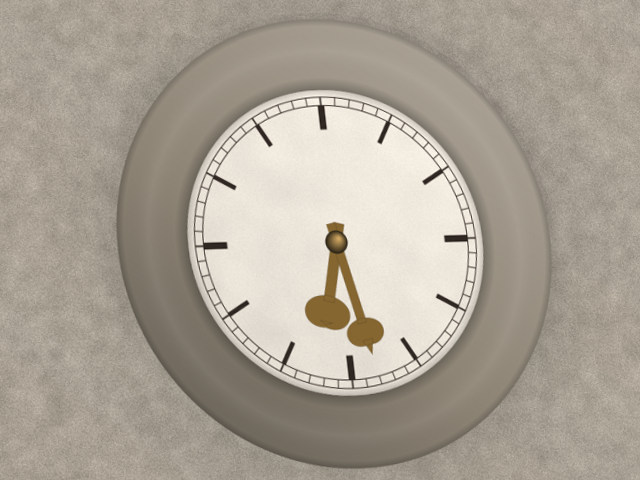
6:28
